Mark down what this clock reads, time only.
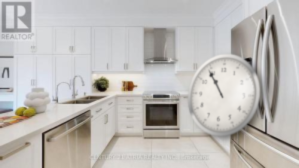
10:54
